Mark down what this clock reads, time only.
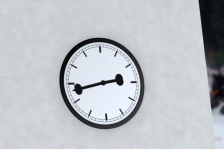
2:43
